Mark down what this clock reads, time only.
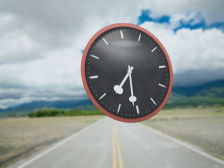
7:31
